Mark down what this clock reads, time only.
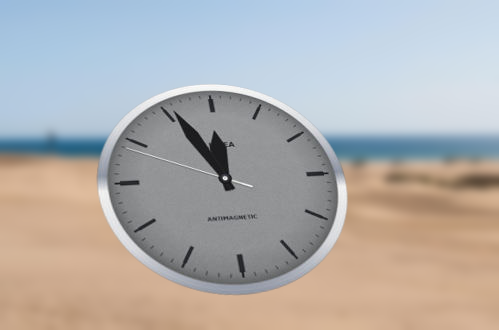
11:55:49
